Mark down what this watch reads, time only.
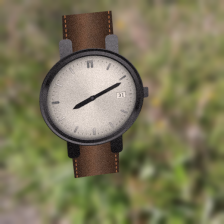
8:11
